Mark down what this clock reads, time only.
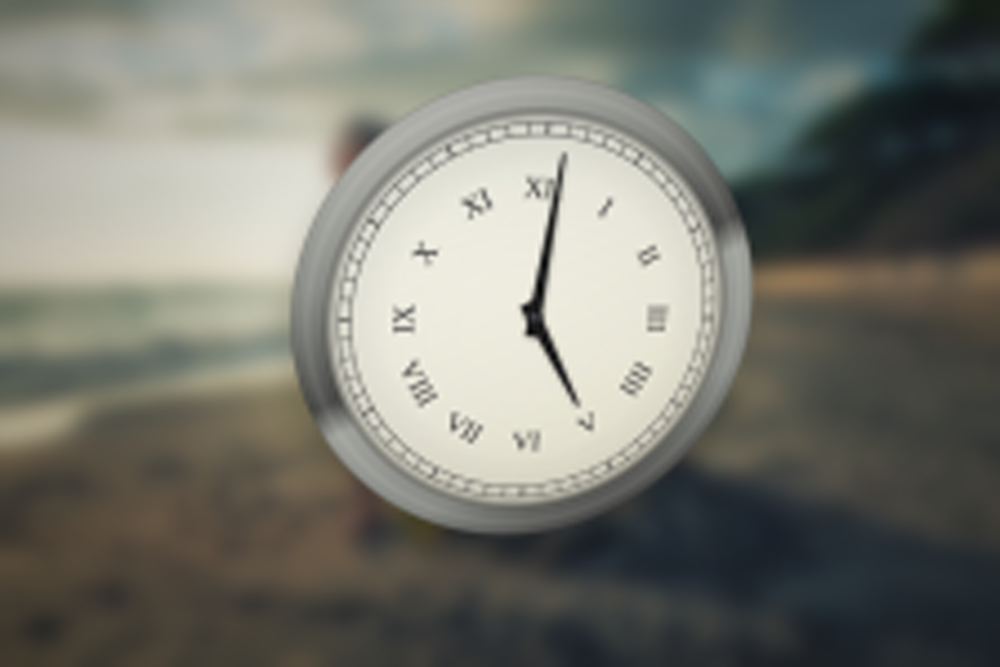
5:01
